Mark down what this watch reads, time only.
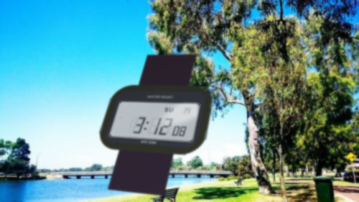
3:12:08
